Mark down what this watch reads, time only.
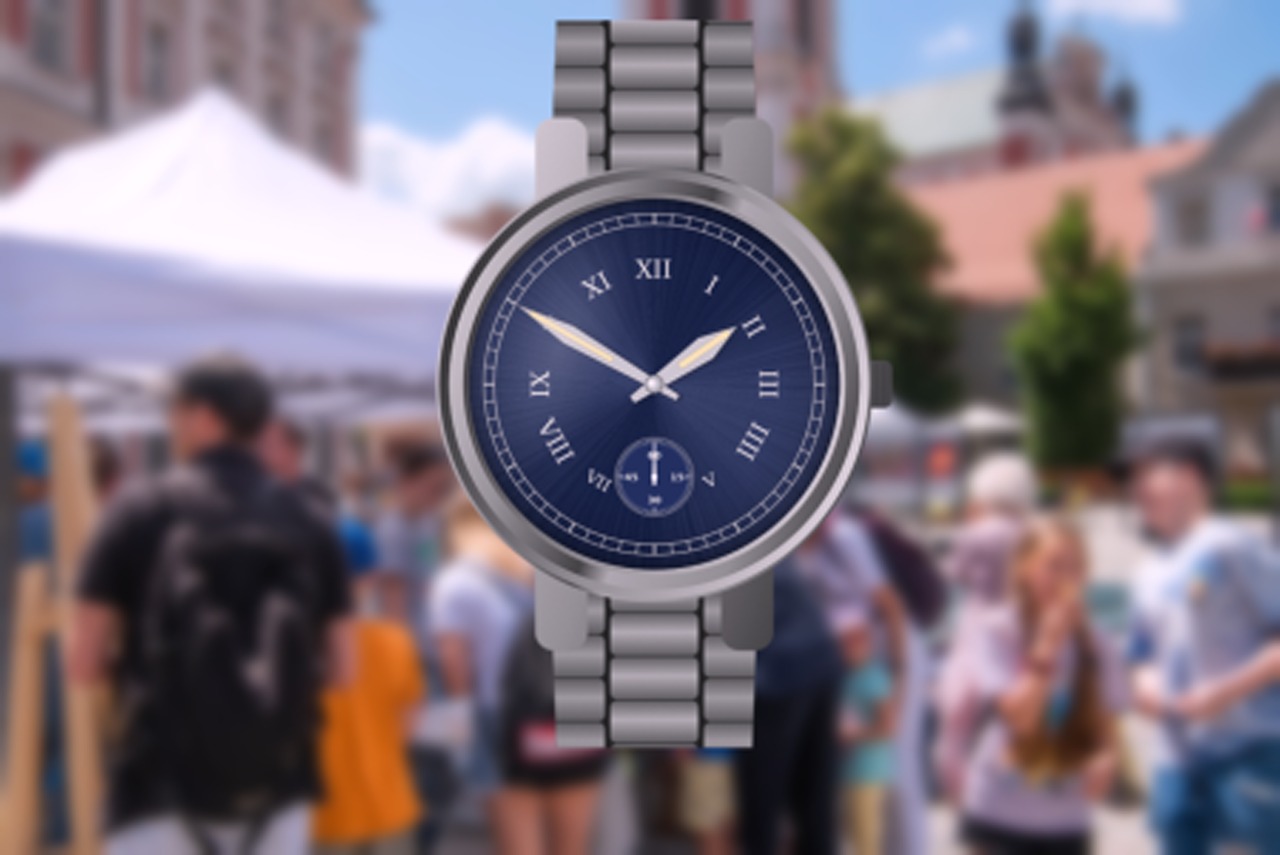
1:50
